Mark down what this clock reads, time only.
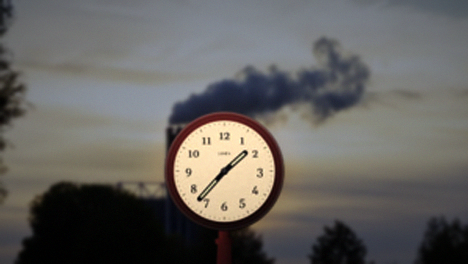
1:37
